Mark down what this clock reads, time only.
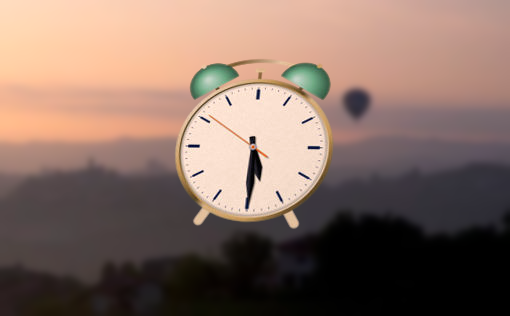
5:29:51
